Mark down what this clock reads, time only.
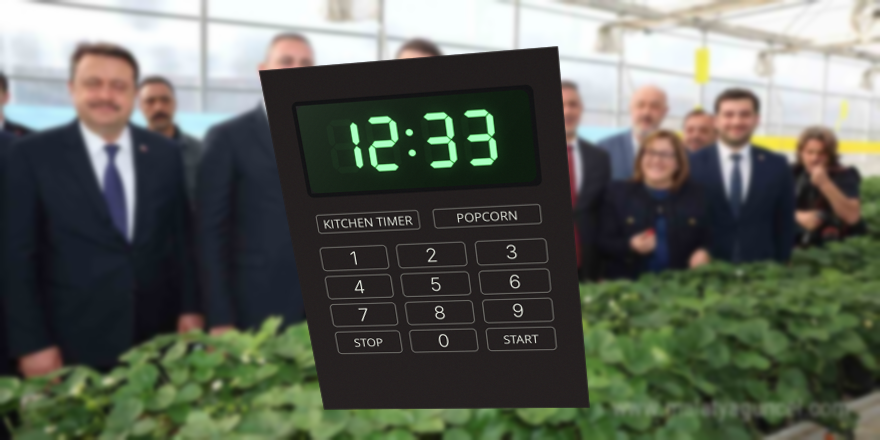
12:33
